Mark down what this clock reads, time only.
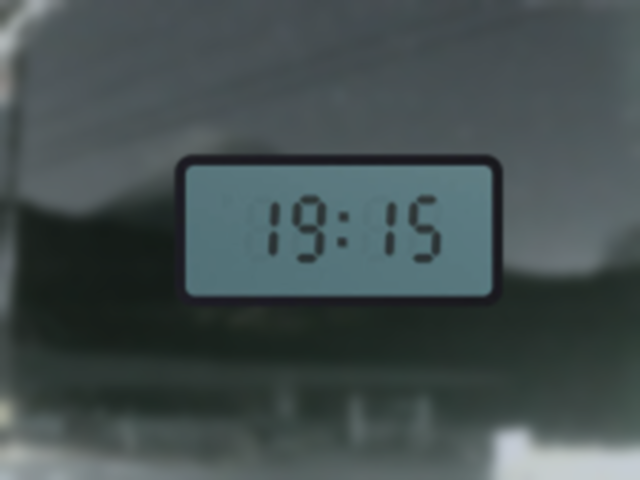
19:15
